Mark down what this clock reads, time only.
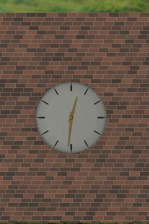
12:31
